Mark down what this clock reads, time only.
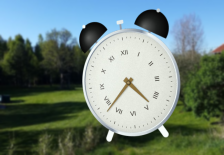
4:38
